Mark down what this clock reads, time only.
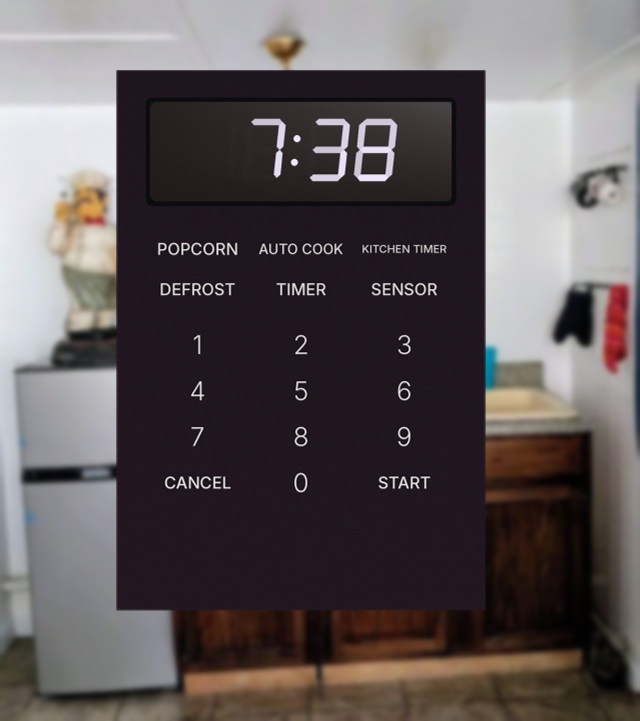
7:38
